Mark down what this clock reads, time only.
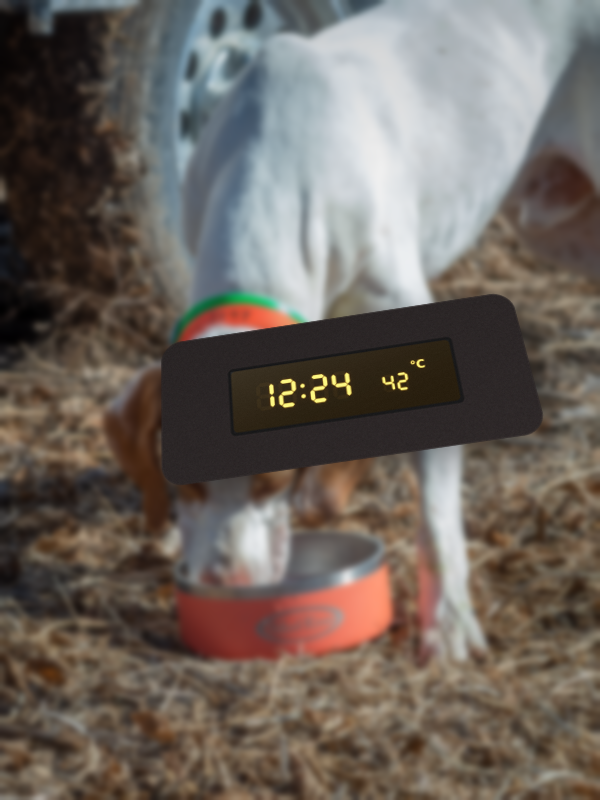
12:24
